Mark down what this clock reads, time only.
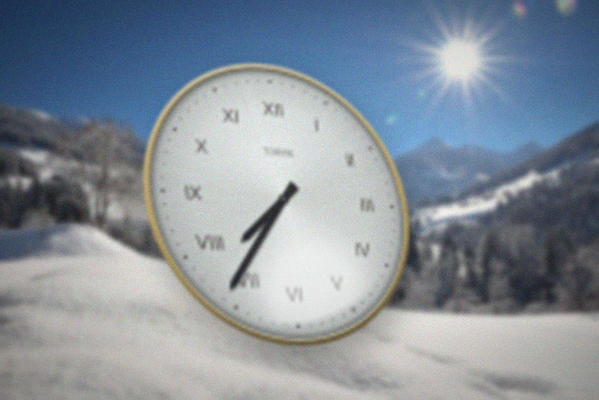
7:36
